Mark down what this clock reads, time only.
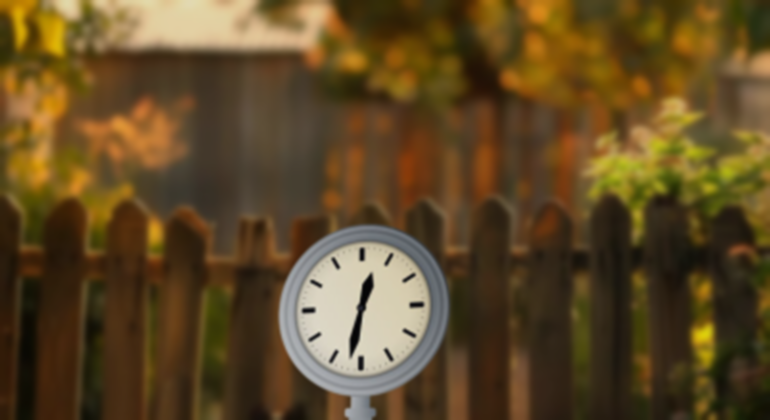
12:32
